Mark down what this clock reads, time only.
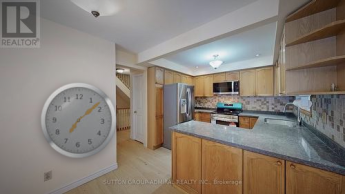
7:08
